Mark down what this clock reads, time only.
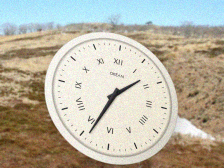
1:34
